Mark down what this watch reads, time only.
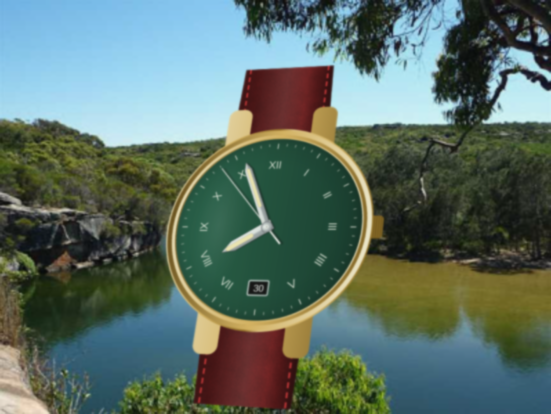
7:55:53
